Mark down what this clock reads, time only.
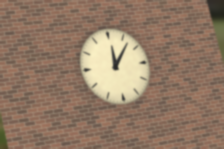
12:07
